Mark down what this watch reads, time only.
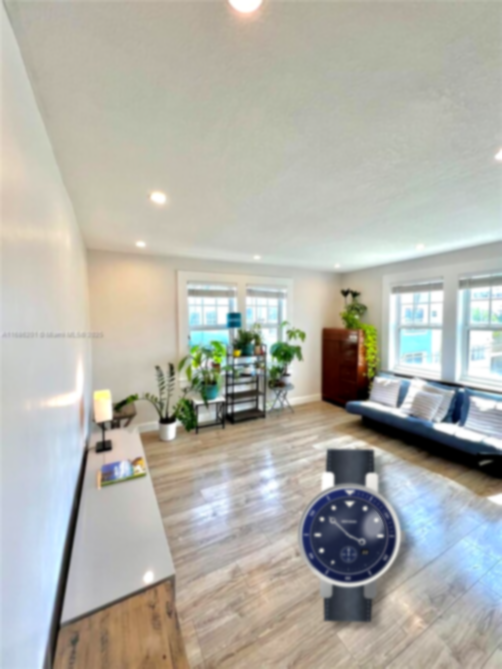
3:52
